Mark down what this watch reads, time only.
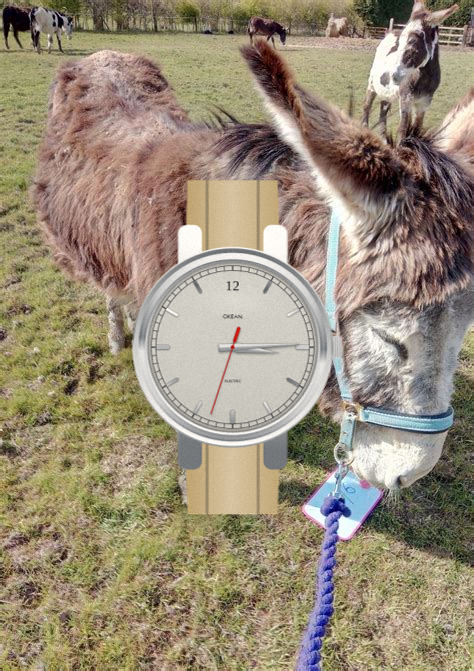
3:14:33
